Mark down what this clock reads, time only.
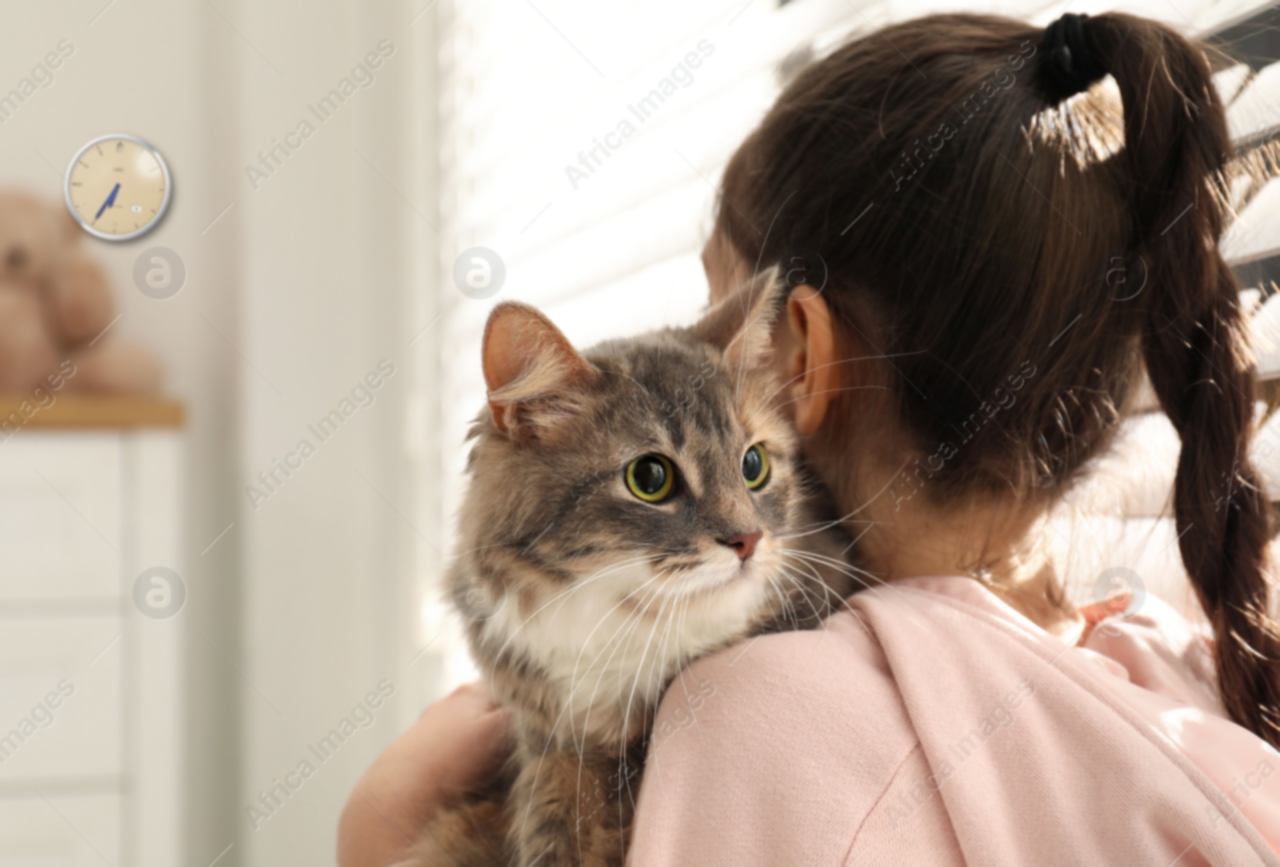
6:35
